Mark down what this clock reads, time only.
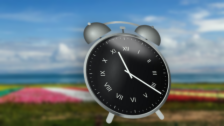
11:21
